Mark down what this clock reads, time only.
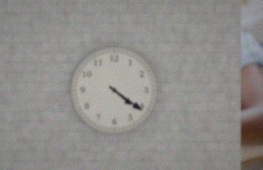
4:21
